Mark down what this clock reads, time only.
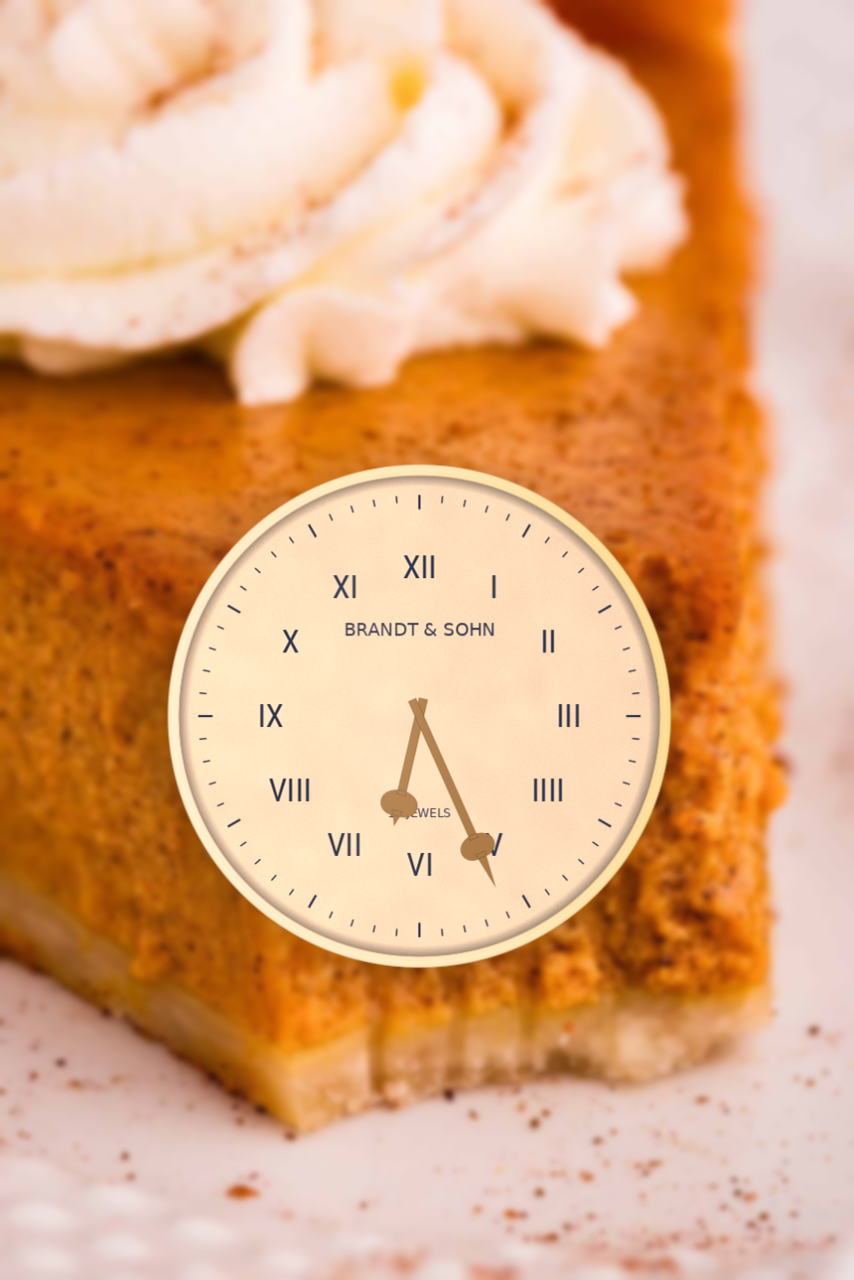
6:26
